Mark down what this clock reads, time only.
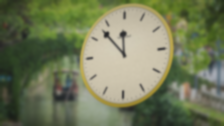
11:53
